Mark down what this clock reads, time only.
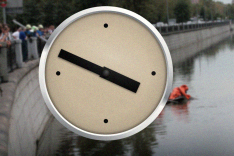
3:49
